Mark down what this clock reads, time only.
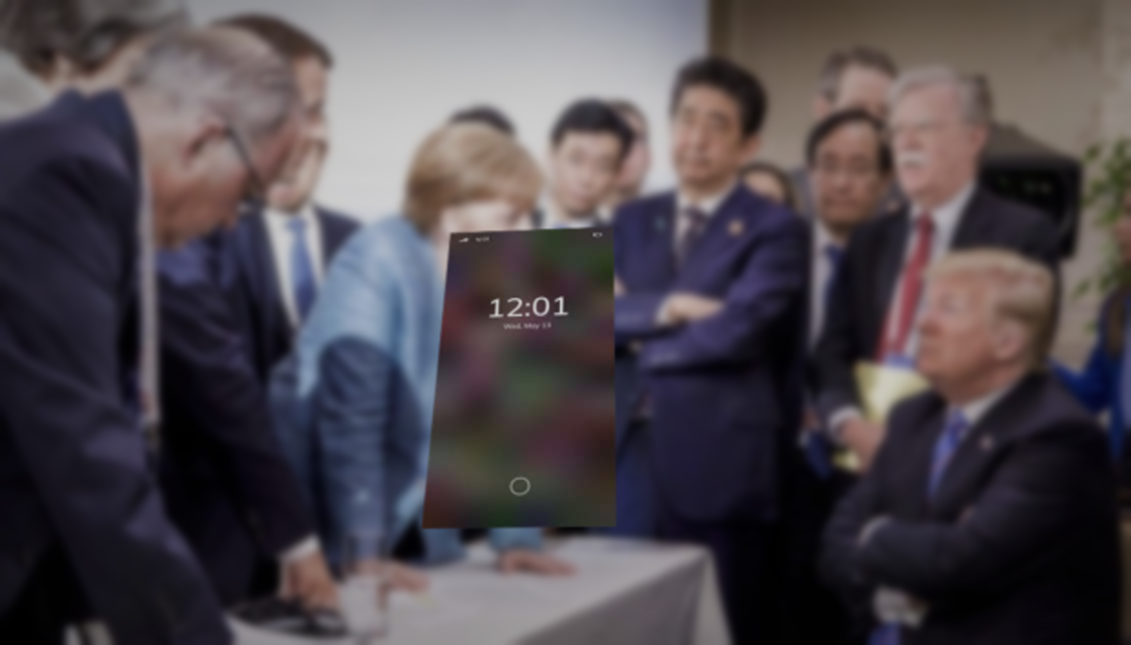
12:01
